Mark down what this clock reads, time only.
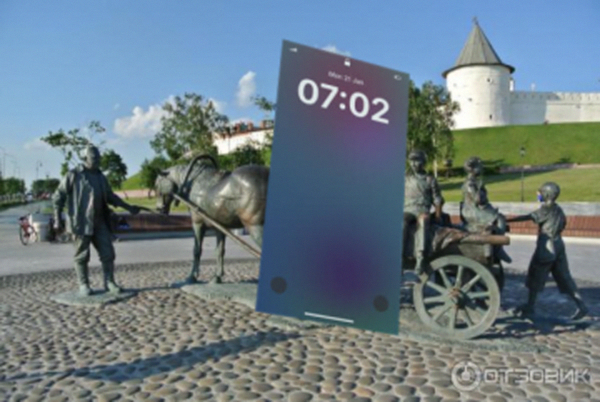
7:02
